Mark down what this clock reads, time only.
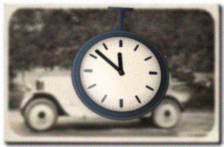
11:52
